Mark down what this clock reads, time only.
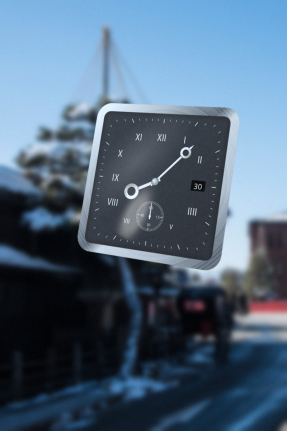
8:07
